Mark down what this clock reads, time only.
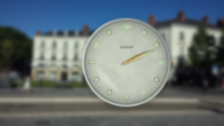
2:11
